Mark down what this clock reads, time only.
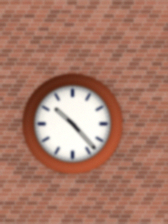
10:23
